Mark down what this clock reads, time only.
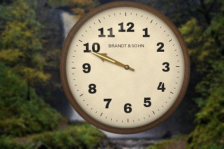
9:49
